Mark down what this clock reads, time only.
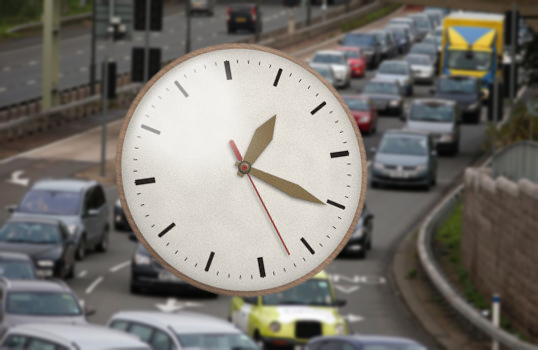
1:20:27
